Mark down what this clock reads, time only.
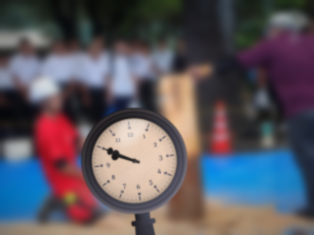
9:50
